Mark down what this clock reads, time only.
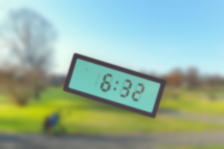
6:32
